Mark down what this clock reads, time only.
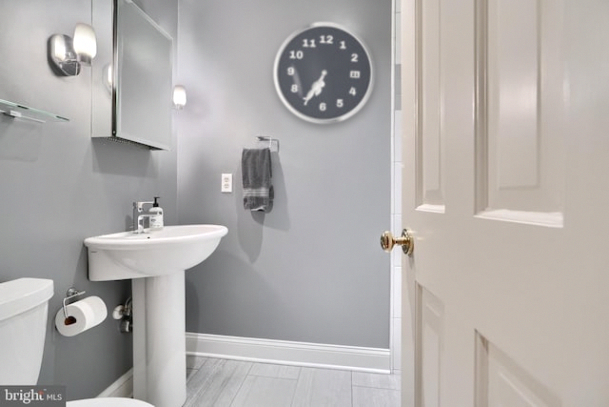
6:35
